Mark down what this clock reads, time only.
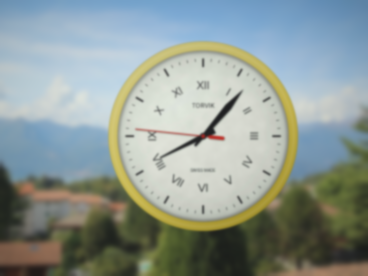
8:06:46
